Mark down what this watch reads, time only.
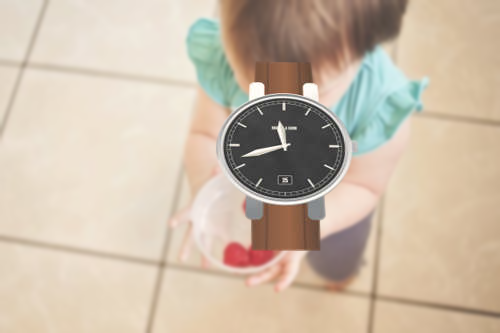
11:42
